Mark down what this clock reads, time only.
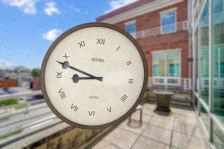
8:48
